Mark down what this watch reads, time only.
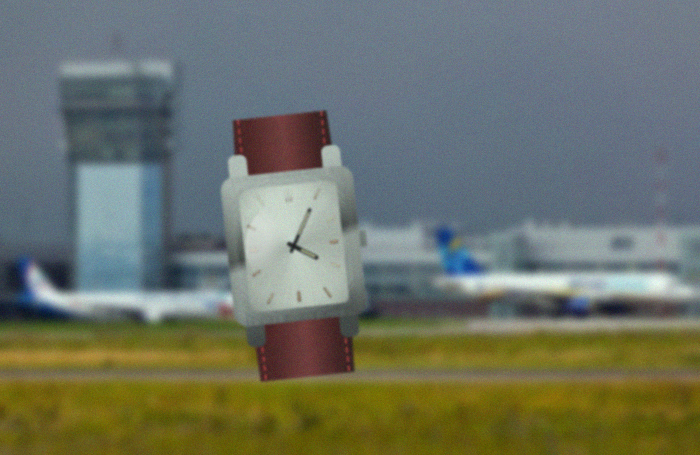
4:05
